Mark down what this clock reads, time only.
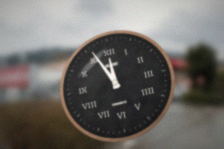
11:56
